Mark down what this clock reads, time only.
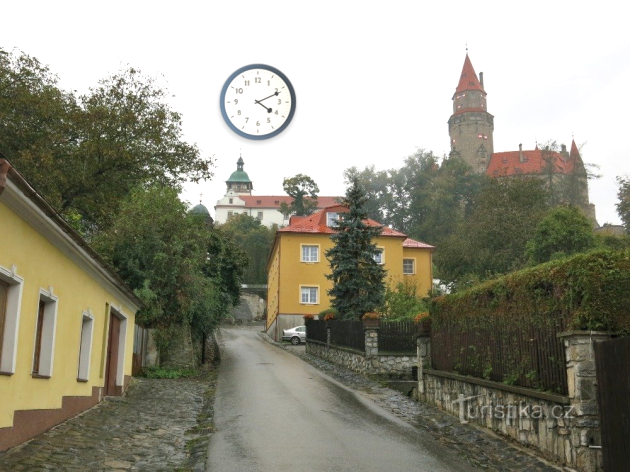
4:11
